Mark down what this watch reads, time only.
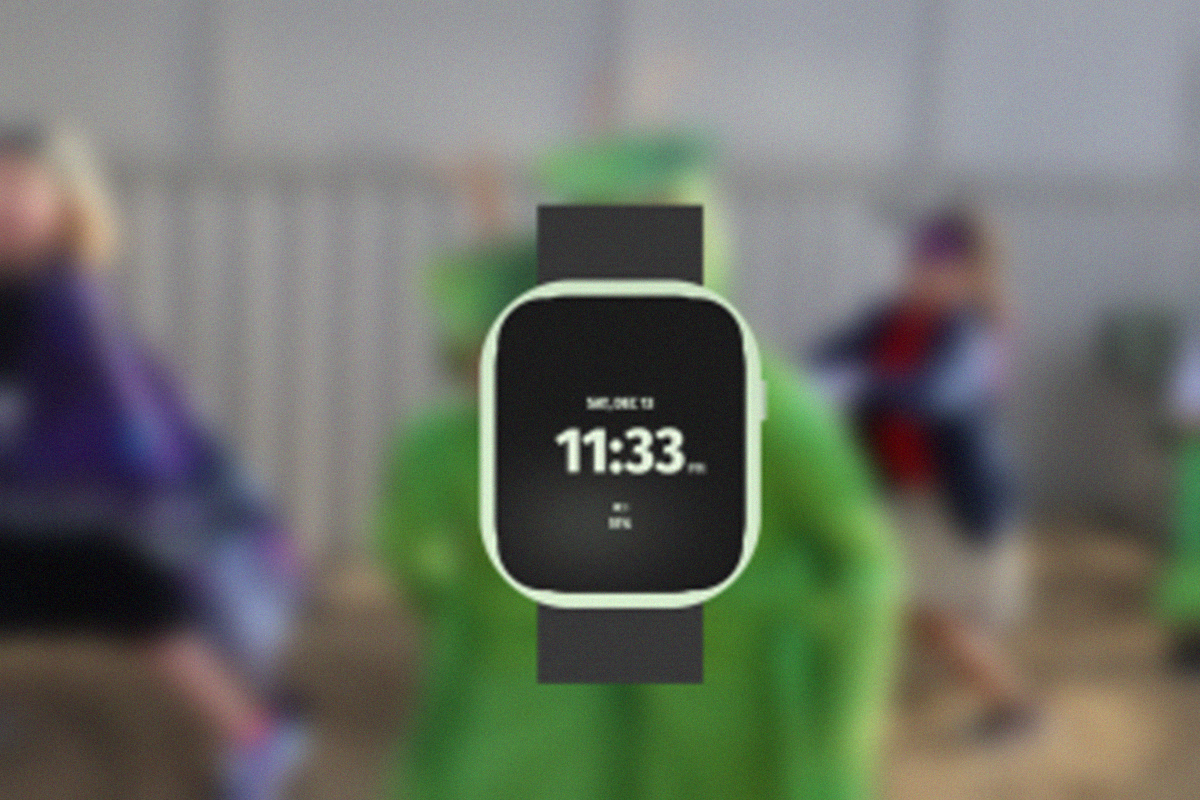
11:33
